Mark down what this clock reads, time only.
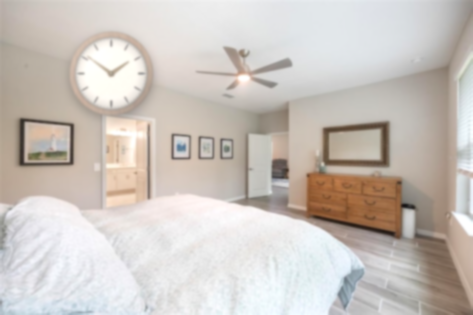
1:51
